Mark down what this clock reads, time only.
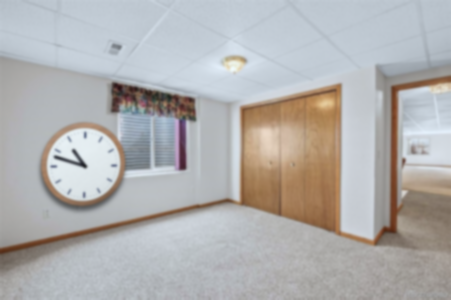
10:48
